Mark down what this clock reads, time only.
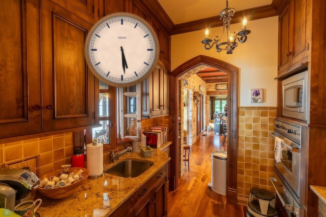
5:29
